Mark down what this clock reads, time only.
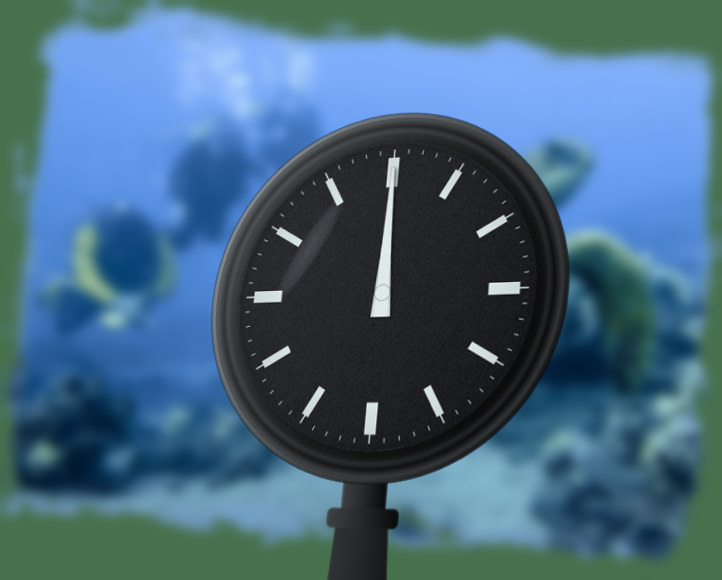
12:00
